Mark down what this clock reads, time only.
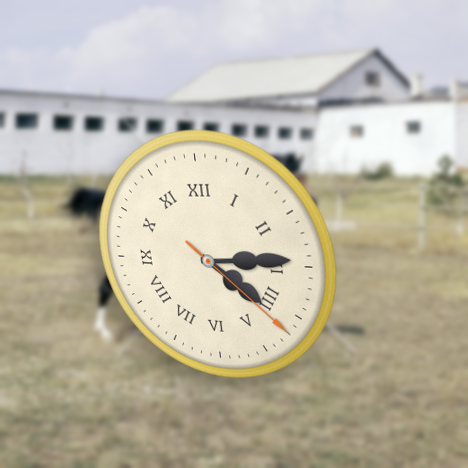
4:14:22
